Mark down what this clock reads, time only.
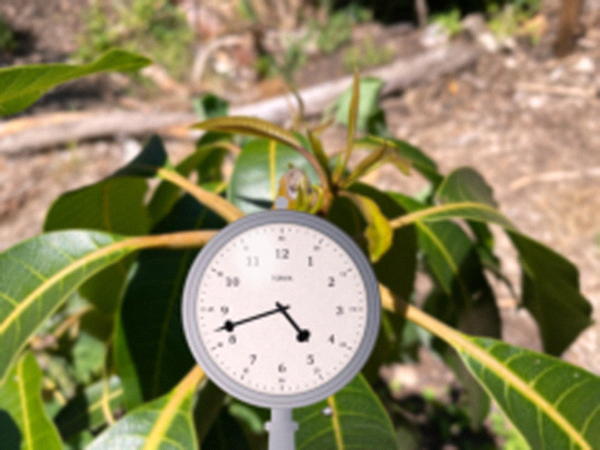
4:42
